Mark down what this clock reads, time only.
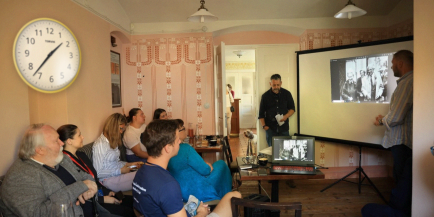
1:37
